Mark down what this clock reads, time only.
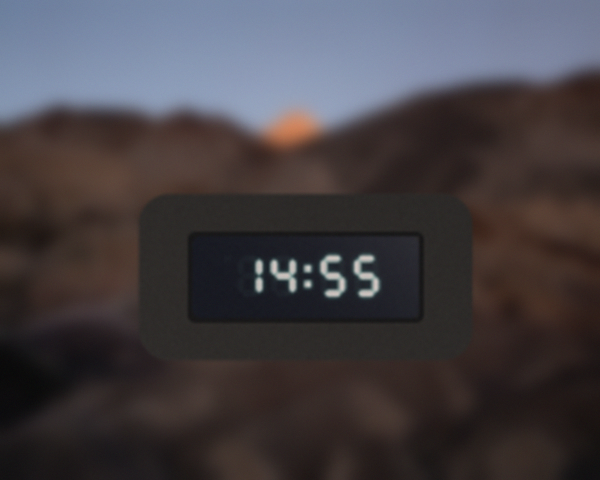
14:55
